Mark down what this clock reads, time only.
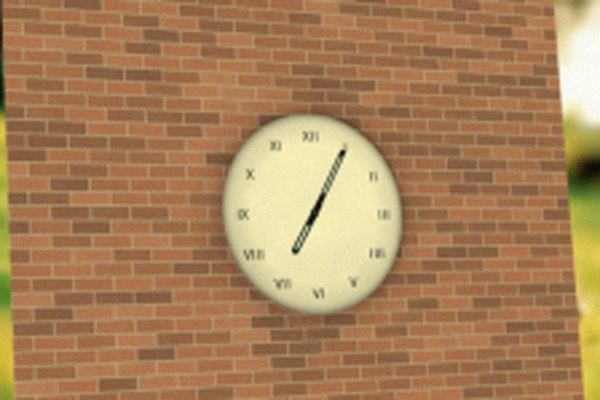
7:05
